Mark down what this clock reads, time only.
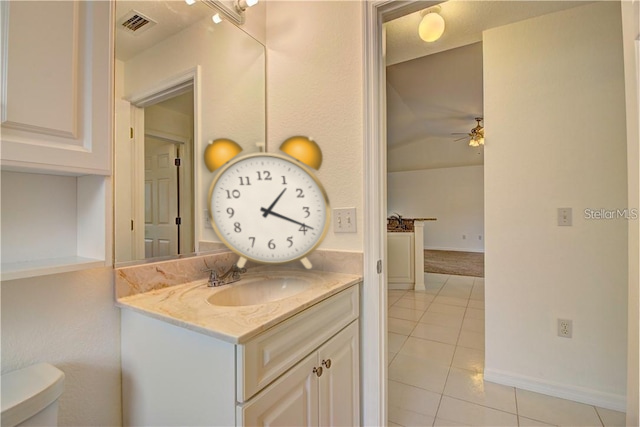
1:19
